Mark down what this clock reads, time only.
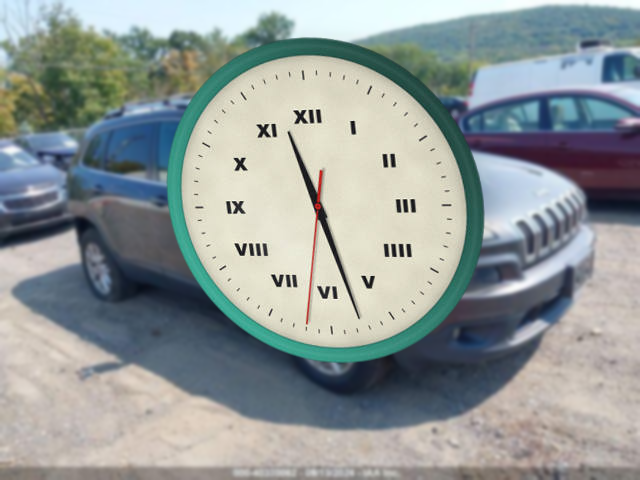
11:27:32
